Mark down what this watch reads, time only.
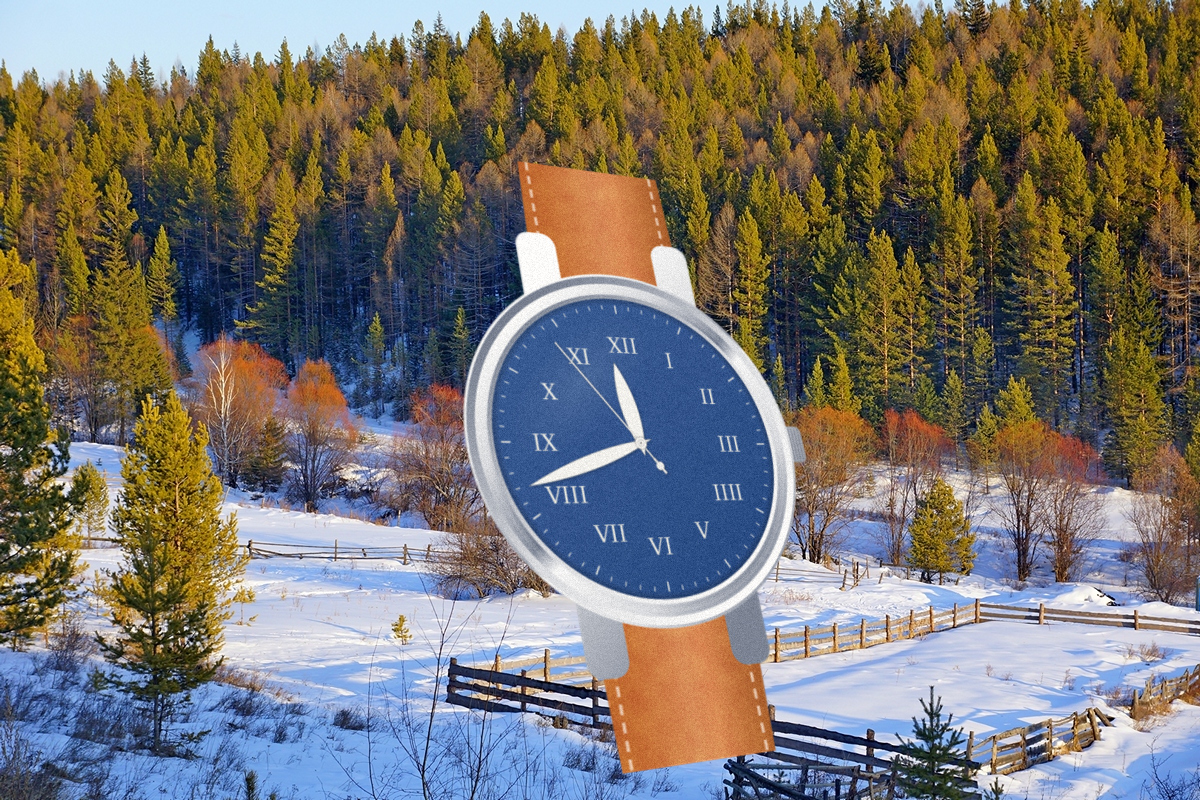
11:41:54
